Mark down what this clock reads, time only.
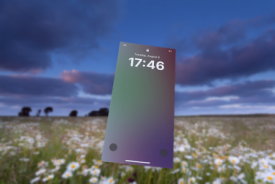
17:46
